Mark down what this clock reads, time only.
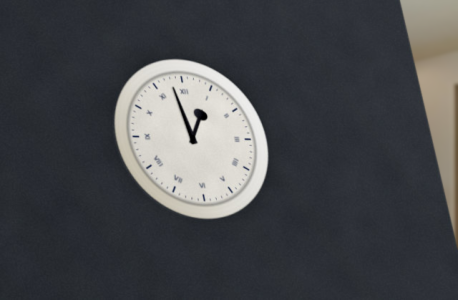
12:58
